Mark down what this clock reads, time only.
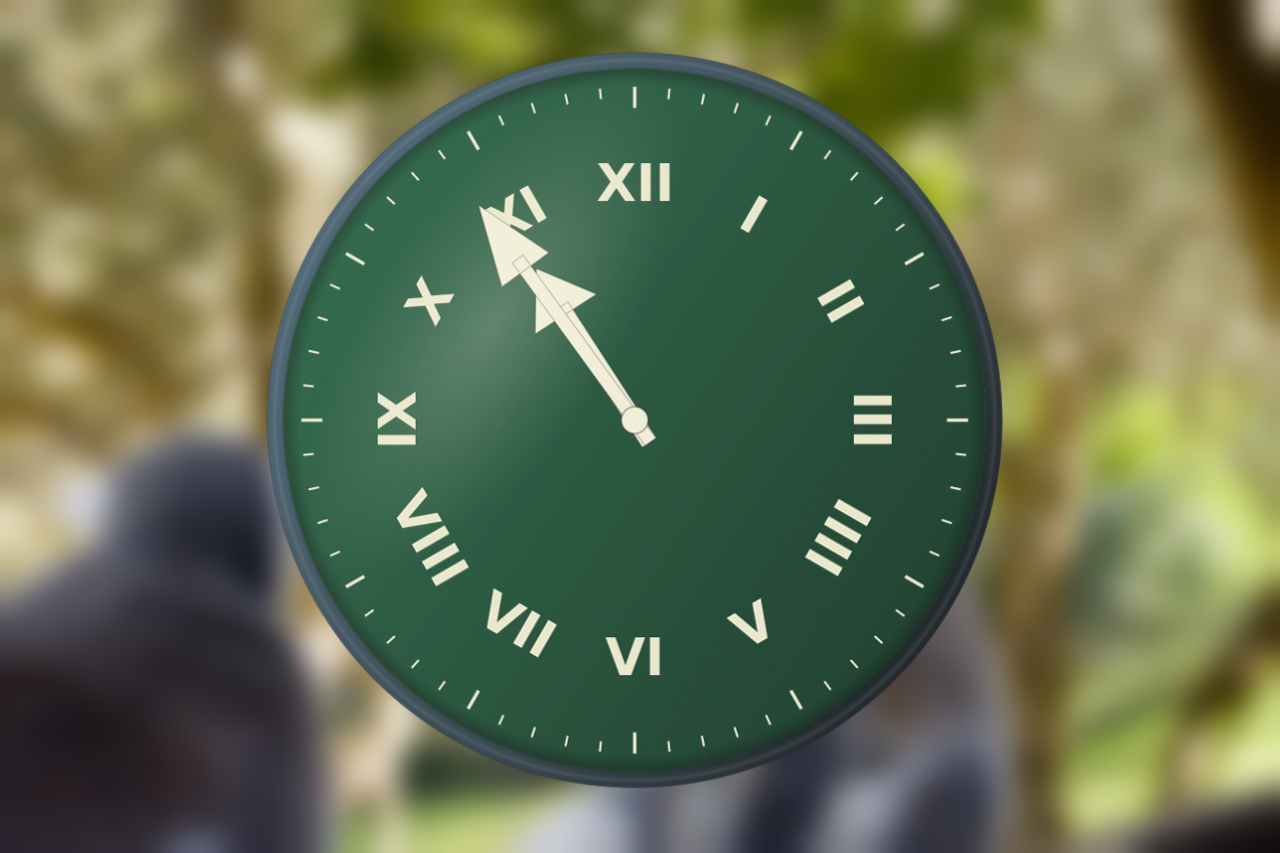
10:54
